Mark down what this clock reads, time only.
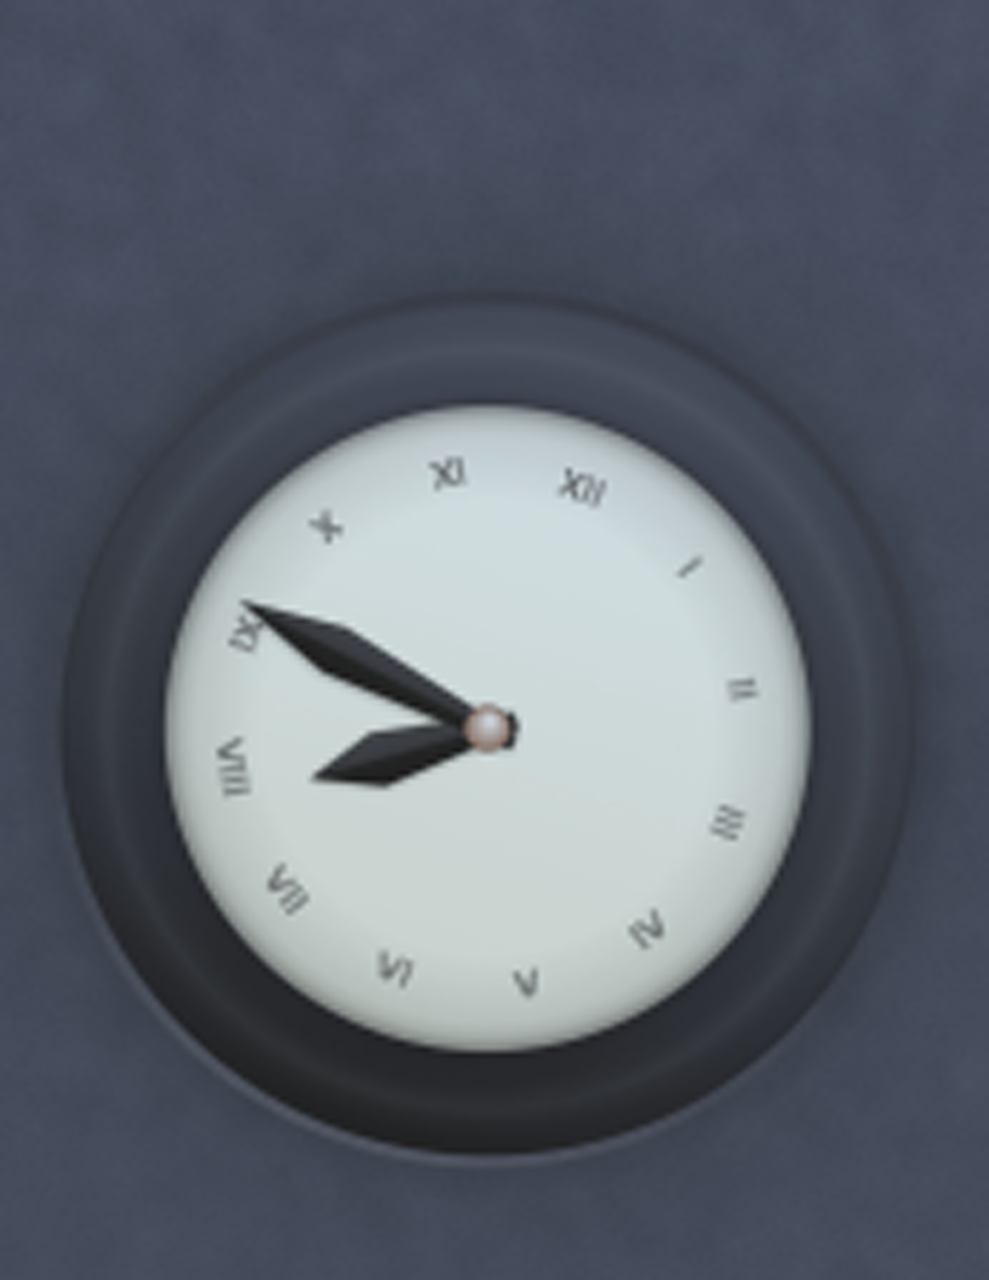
7:46
